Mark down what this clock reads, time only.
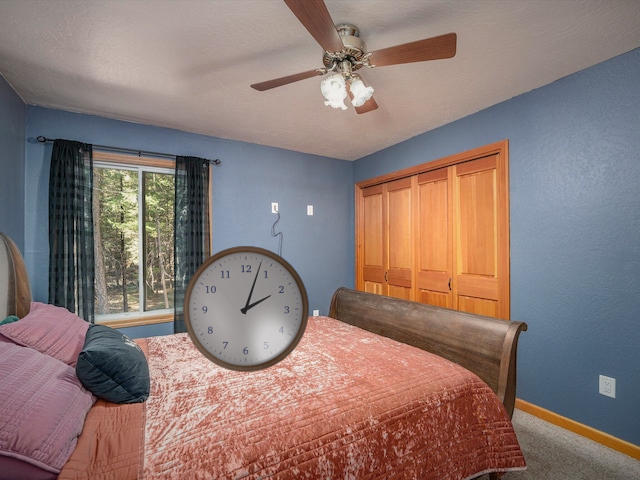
2:03
